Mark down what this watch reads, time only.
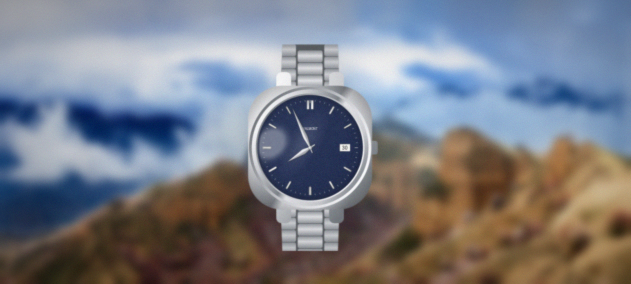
7:56
